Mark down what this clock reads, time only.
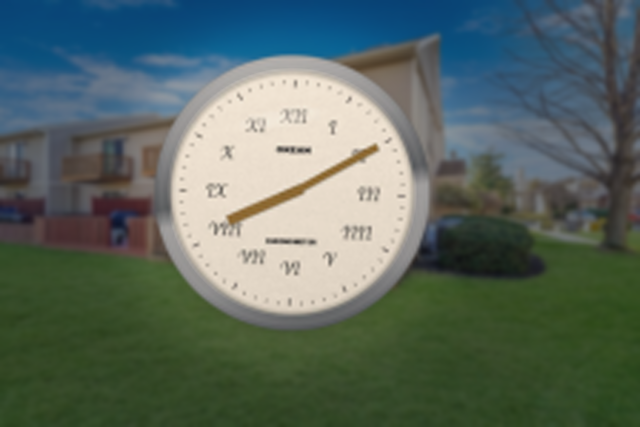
8:10
